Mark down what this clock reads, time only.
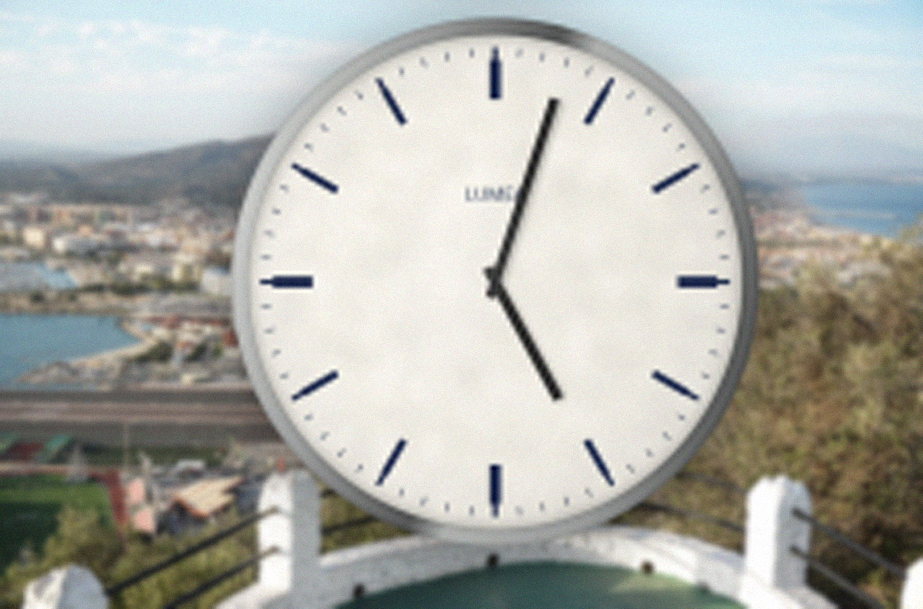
5:03
